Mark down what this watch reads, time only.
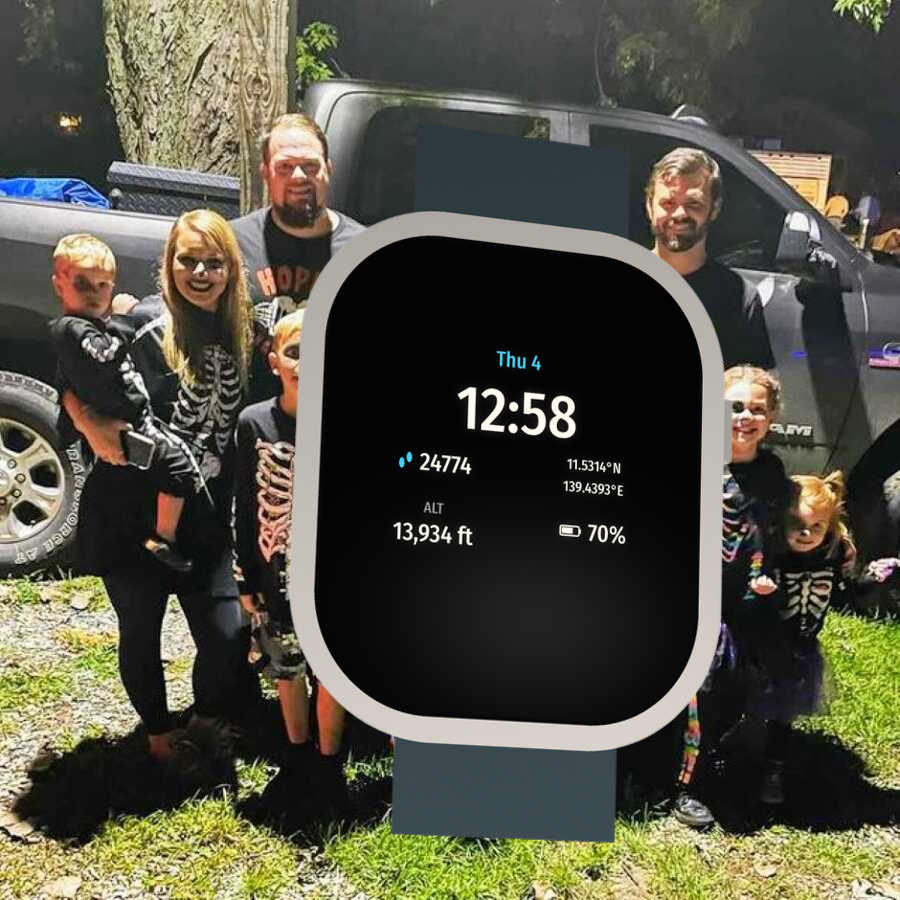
12:58
